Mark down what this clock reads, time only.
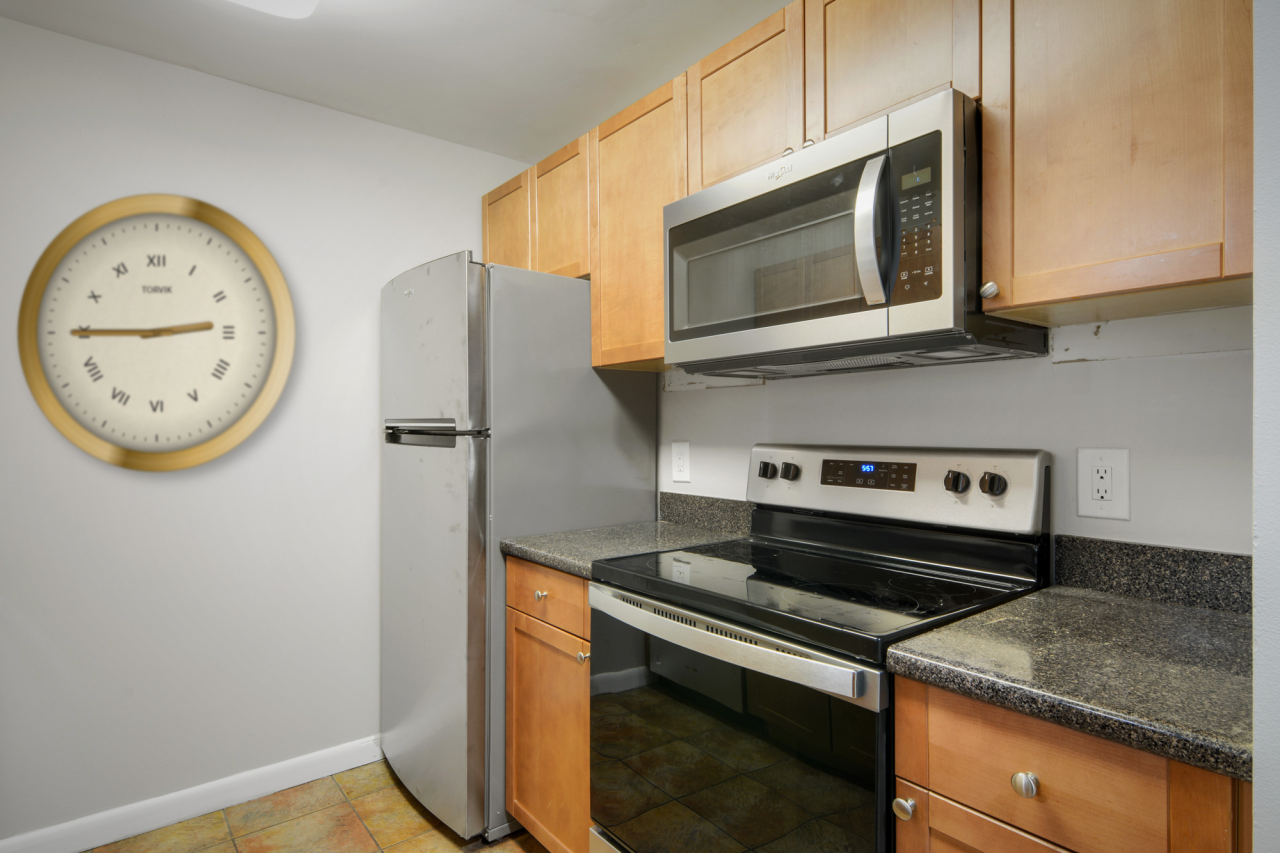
2:45
